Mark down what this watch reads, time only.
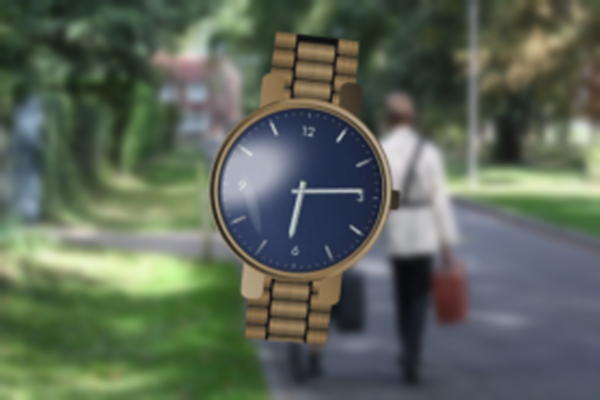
6:14
